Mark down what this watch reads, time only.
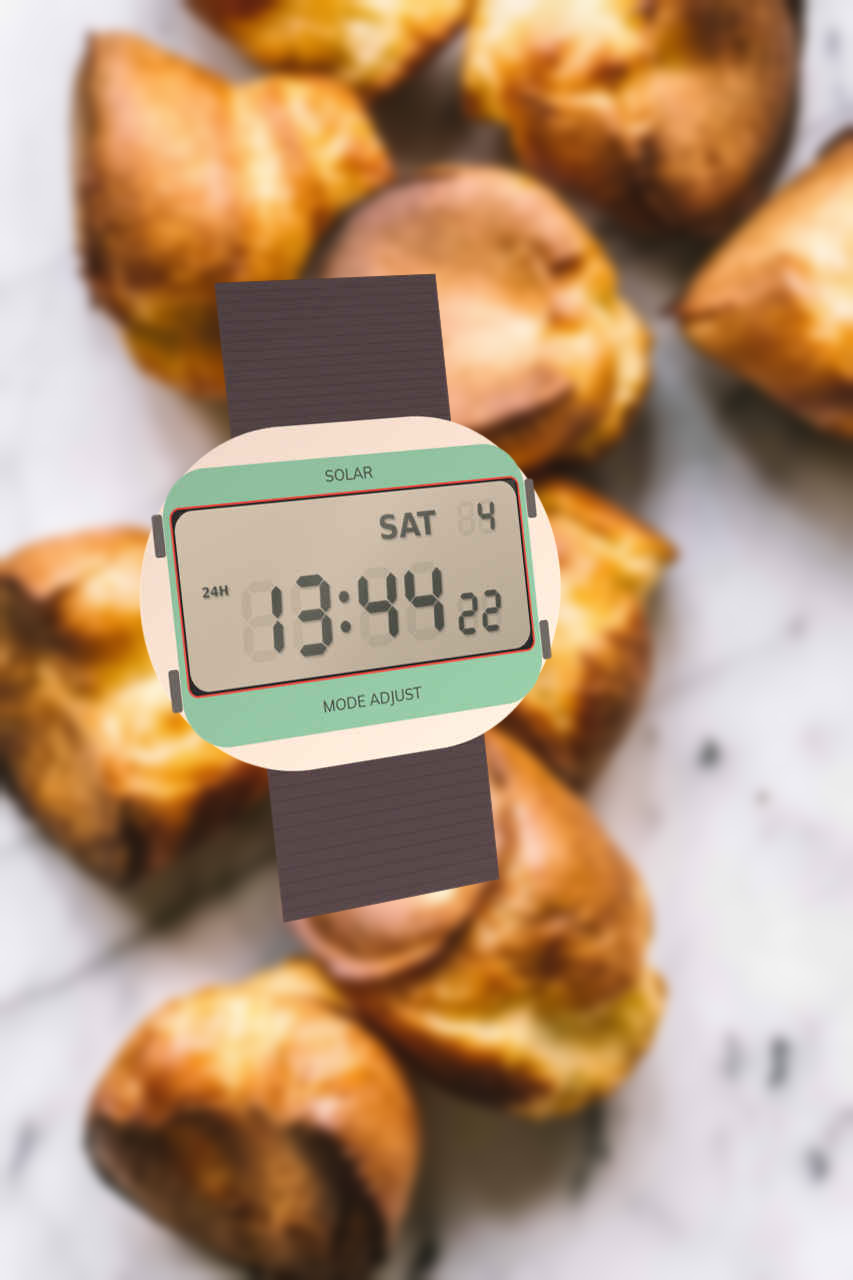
13:44:22
